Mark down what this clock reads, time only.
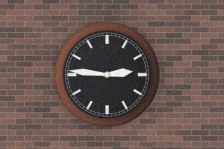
2:46
